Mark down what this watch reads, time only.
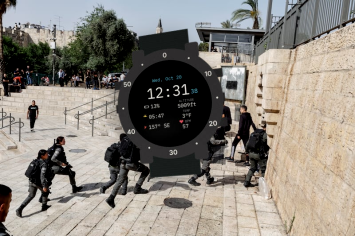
12:31
